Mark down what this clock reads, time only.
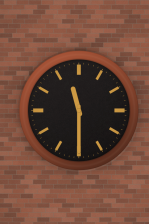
11:30
